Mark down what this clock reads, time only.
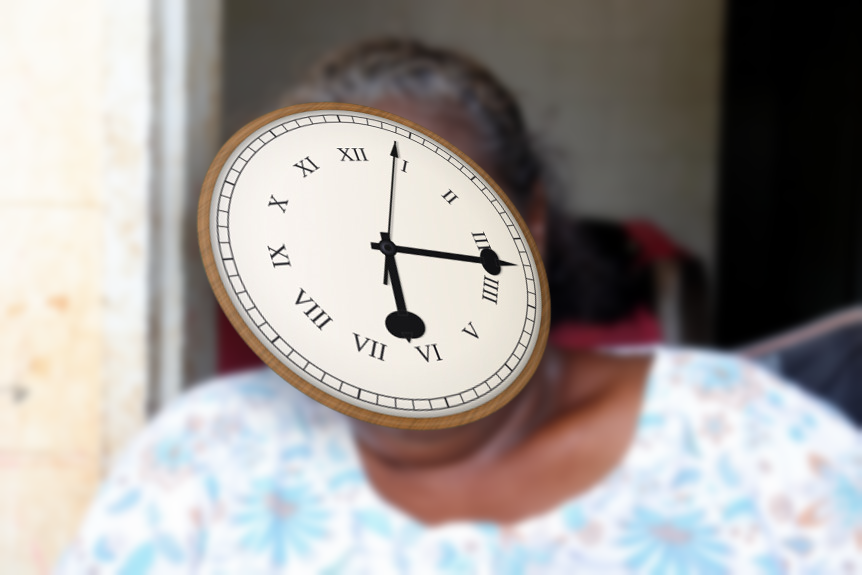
6:17:04
